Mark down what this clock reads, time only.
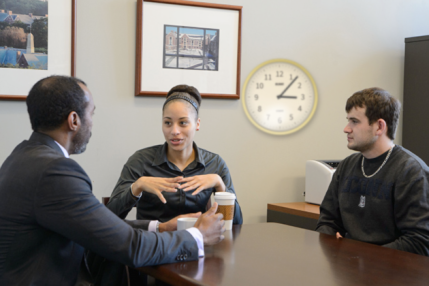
3:07
